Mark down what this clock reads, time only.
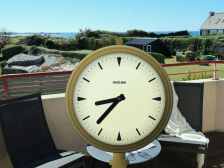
8:37
